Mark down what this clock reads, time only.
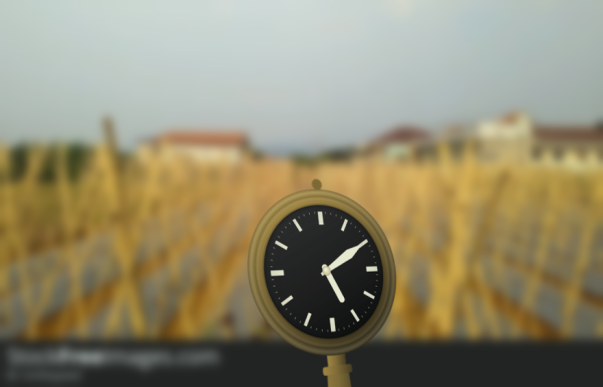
5:10
